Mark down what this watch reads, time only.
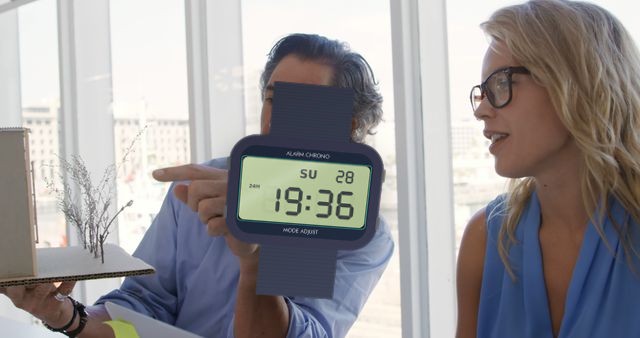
19:36
